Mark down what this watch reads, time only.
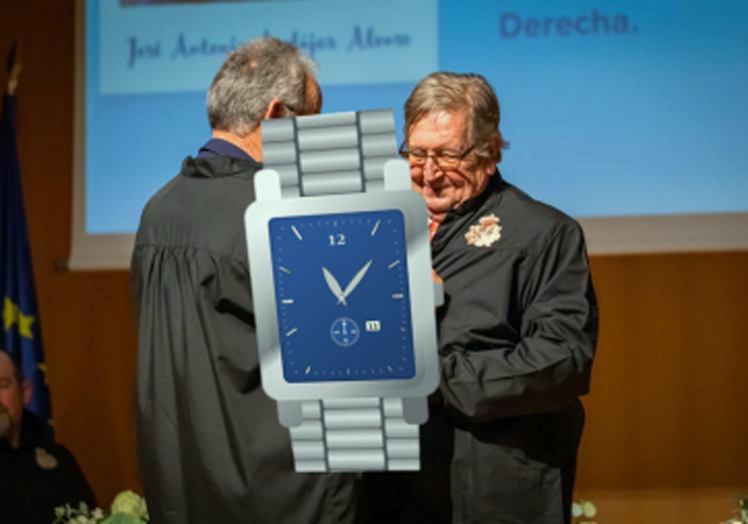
11:07
